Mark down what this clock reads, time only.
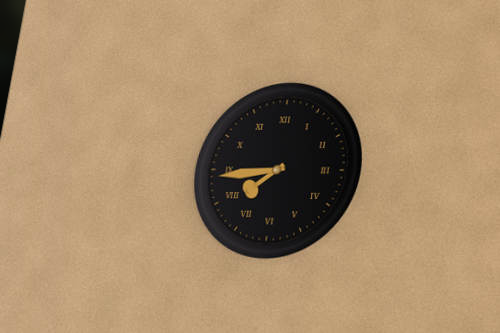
7:44
